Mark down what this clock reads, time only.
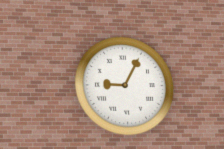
9:05
